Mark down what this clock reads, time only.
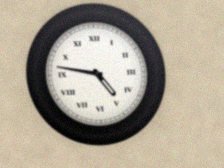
4:47
